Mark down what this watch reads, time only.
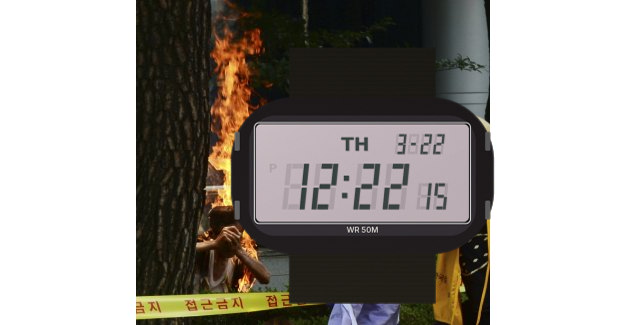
12:22:15
